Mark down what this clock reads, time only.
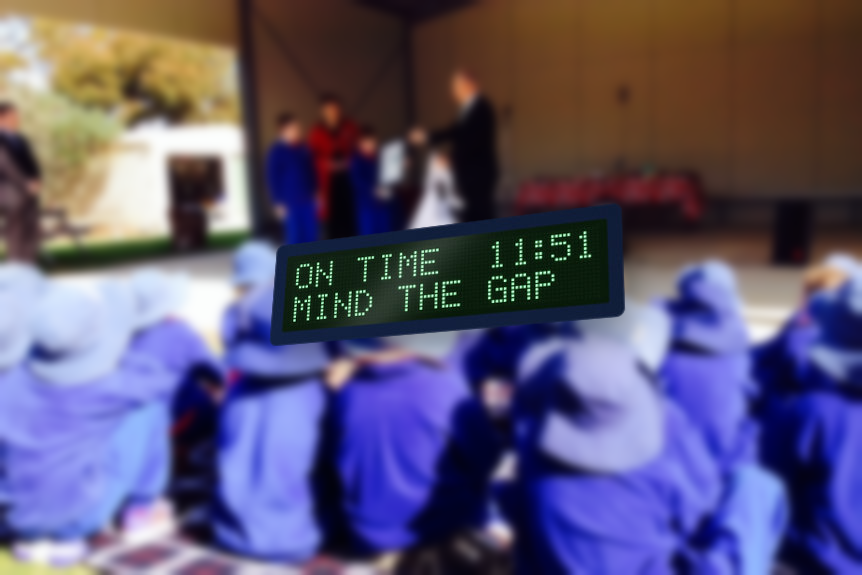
11:51
